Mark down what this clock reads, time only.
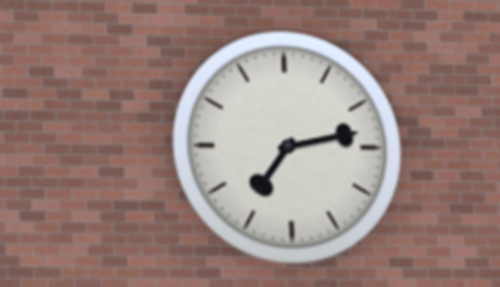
7:13
